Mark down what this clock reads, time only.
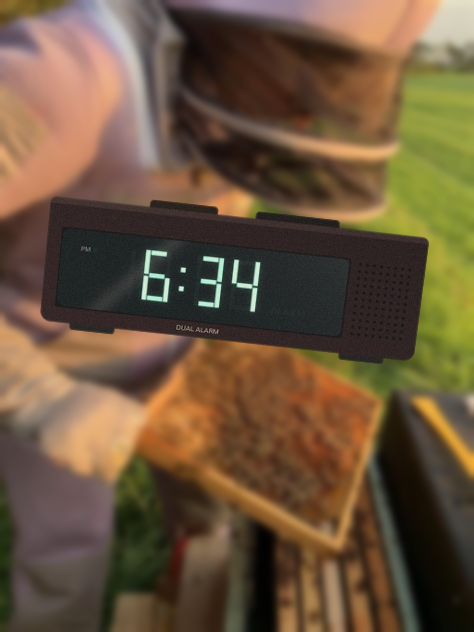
6:34
